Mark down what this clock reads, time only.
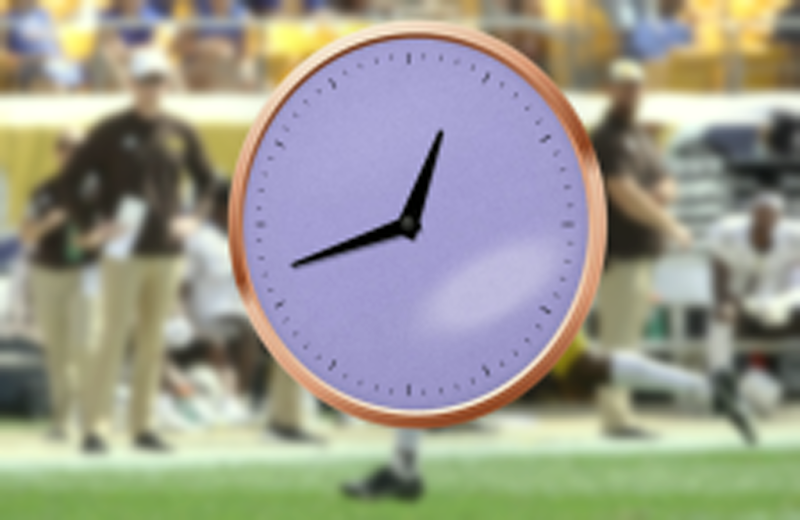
12:42
